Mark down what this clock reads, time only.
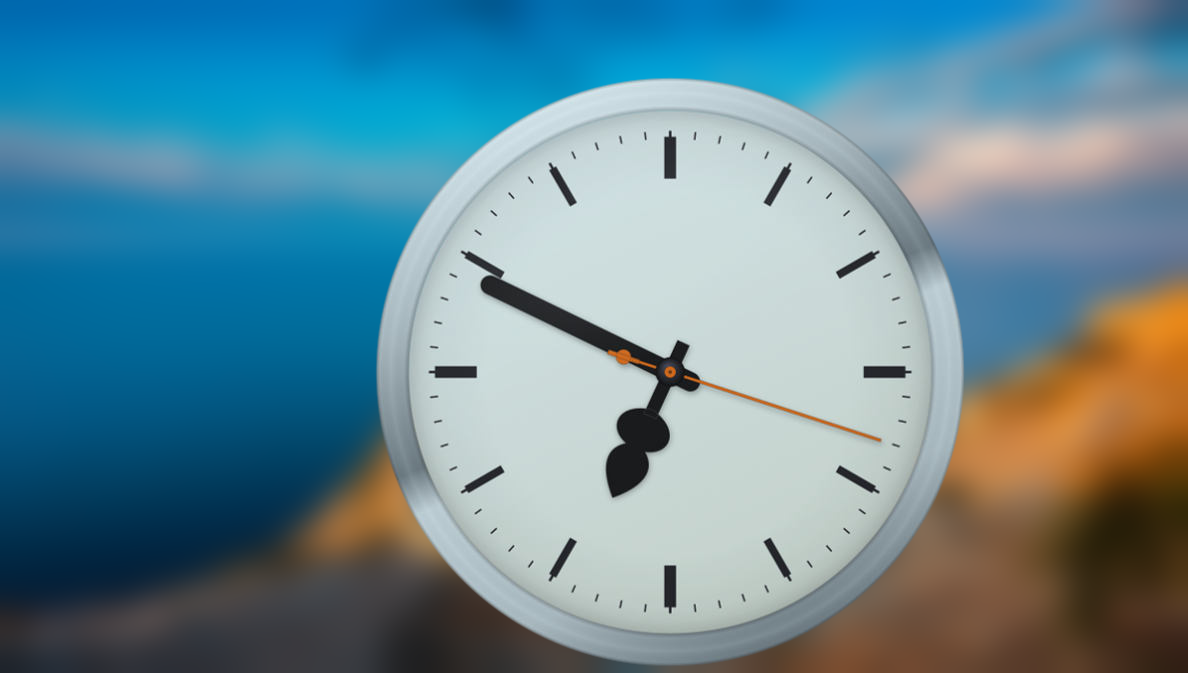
6:49:18
